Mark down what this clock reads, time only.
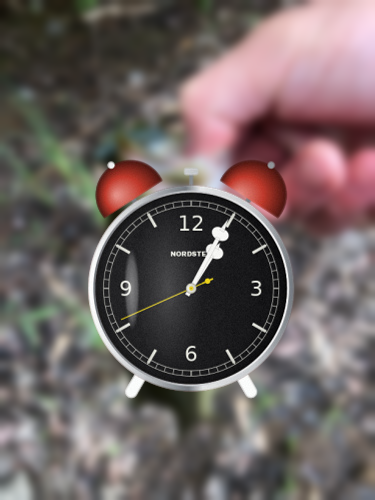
1:04:41
